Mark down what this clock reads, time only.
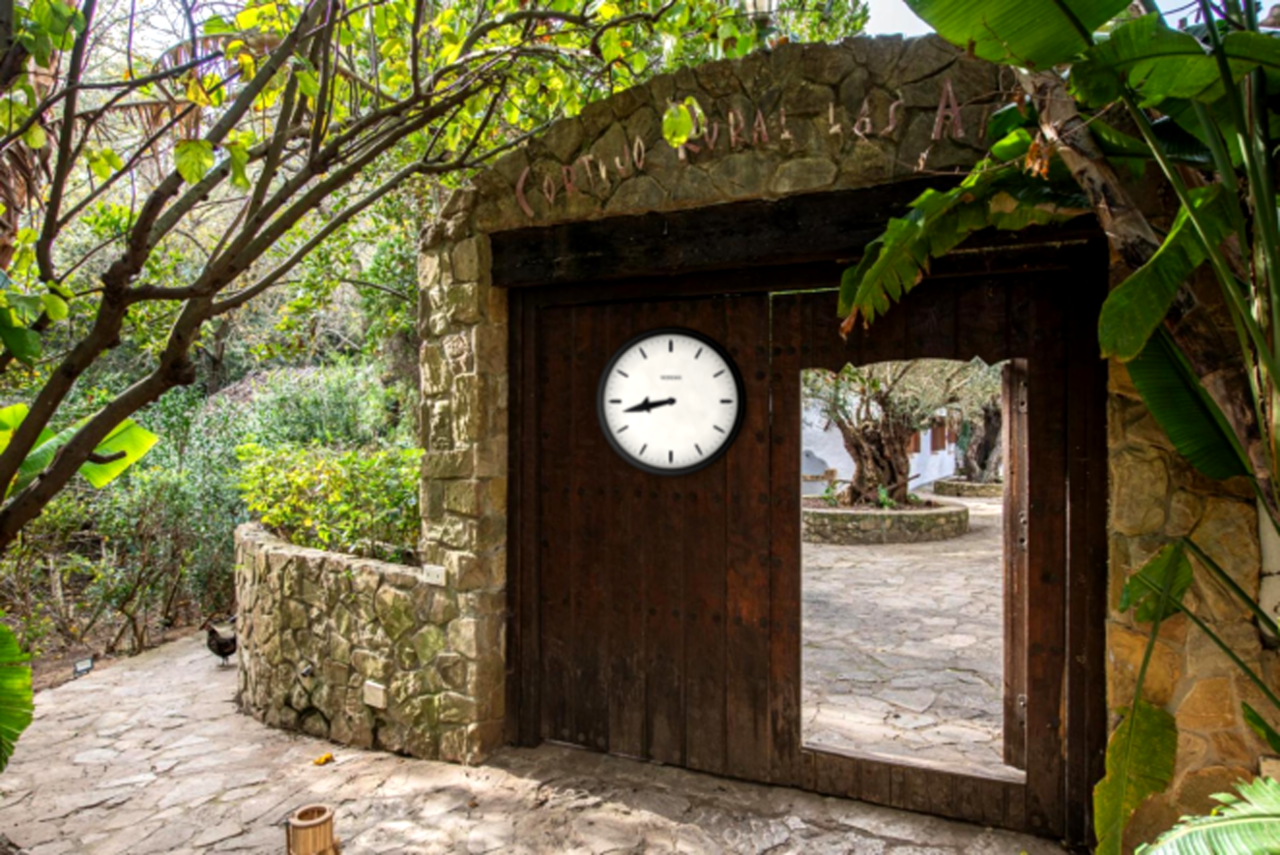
8:43
